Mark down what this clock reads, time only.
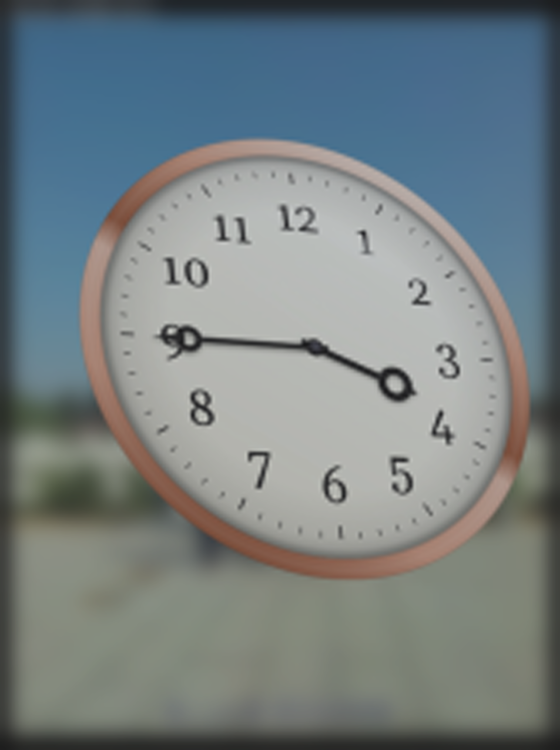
3:45
